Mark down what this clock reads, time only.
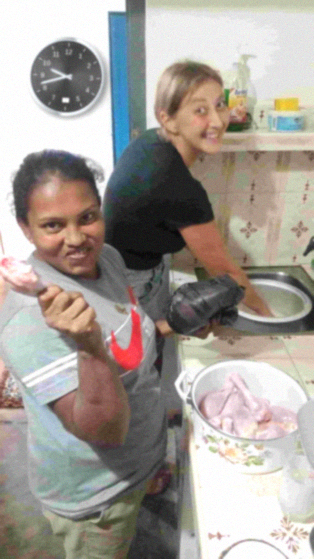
9:42
